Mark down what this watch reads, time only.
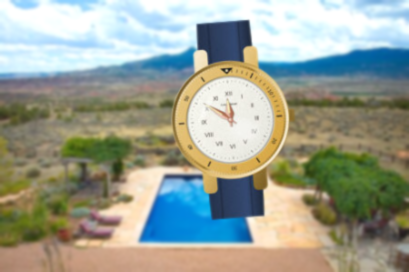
11:51
